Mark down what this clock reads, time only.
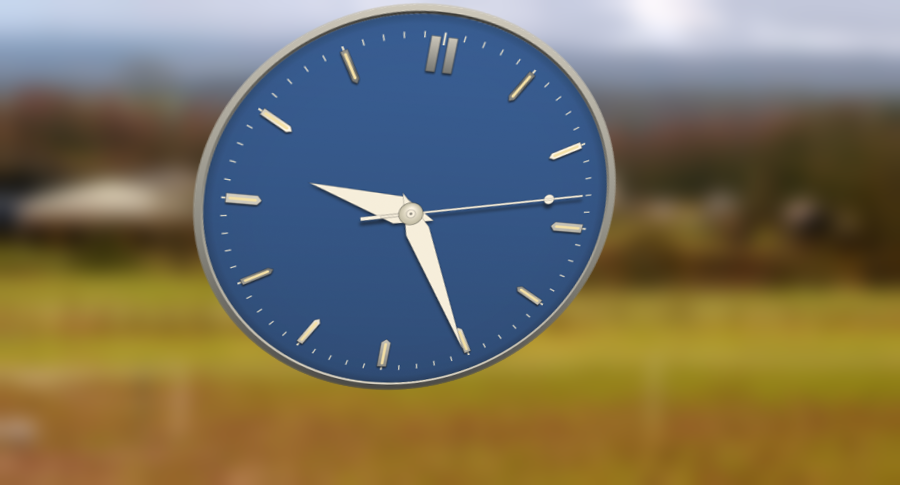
9:25:13
